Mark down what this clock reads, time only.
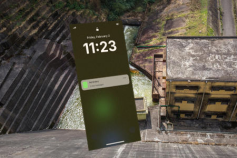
11:23
